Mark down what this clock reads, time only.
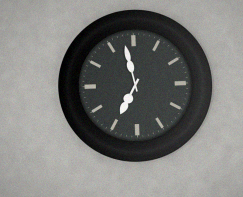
6:58
